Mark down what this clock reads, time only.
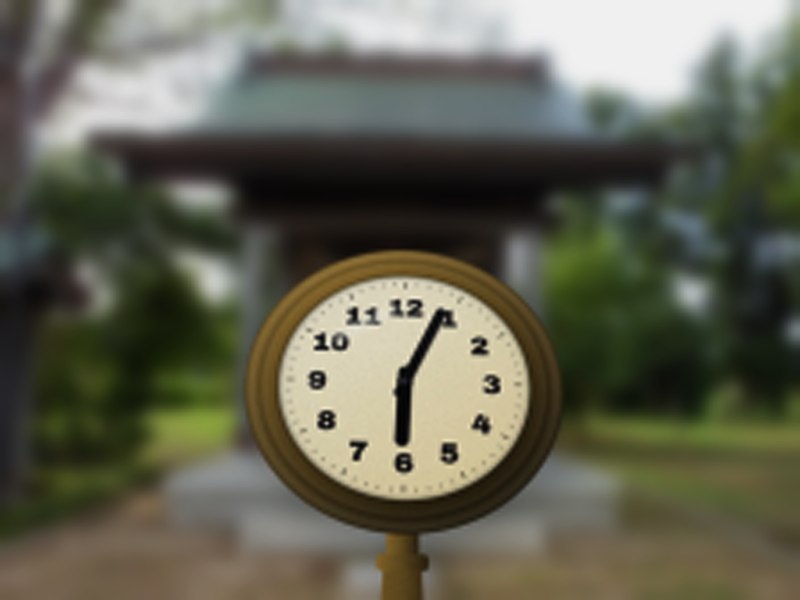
6:04
